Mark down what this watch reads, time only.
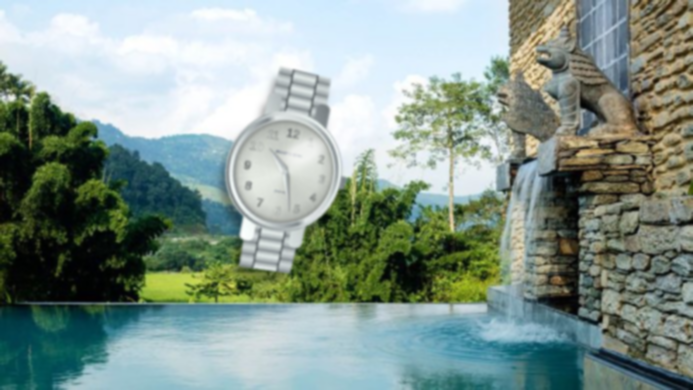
10:27
